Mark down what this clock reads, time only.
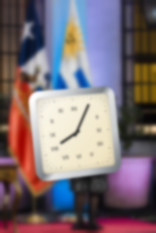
8:05
